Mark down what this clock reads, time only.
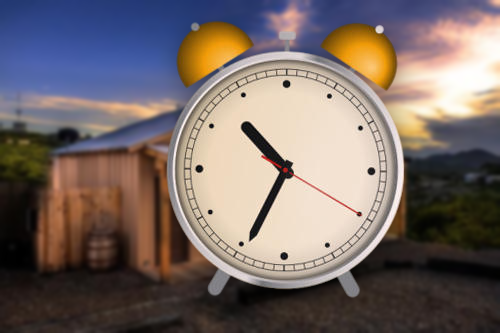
10:34:20
